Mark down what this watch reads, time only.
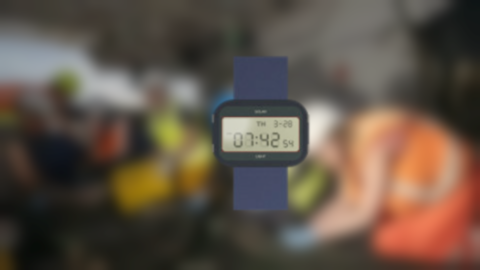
7:42
